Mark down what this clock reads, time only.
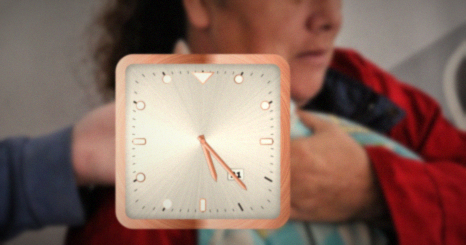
5:23
